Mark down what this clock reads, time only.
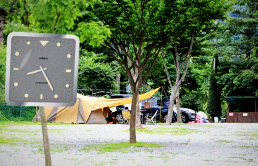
8:25
